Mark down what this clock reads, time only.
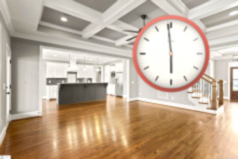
5:59
